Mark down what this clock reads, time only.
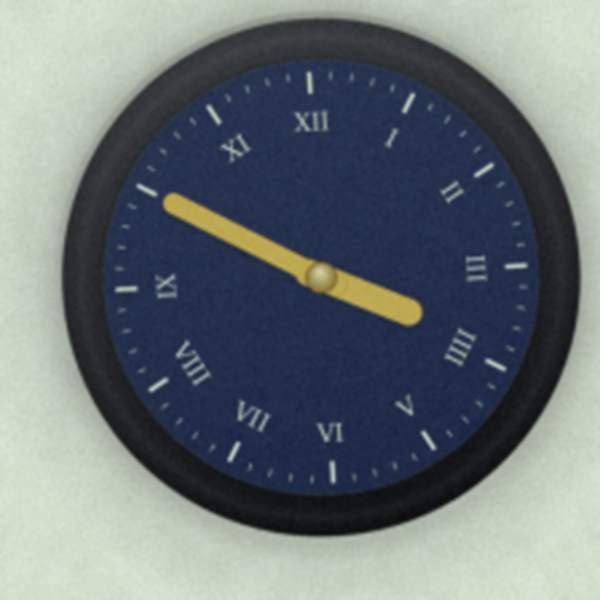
3:50
